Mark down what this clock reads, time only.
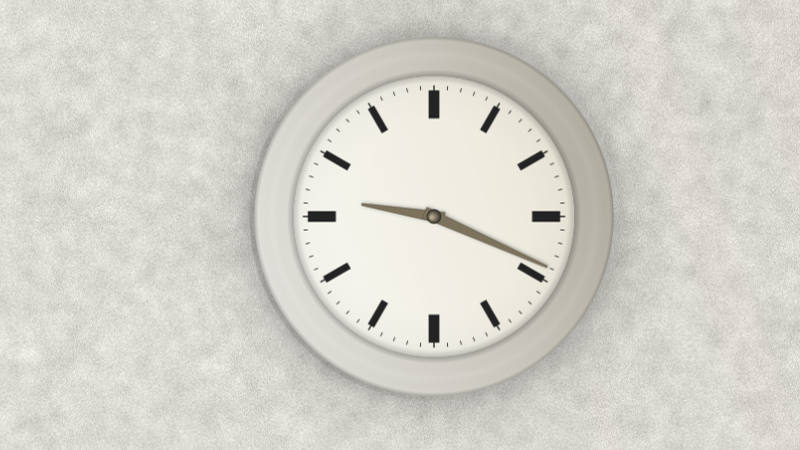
9:19
